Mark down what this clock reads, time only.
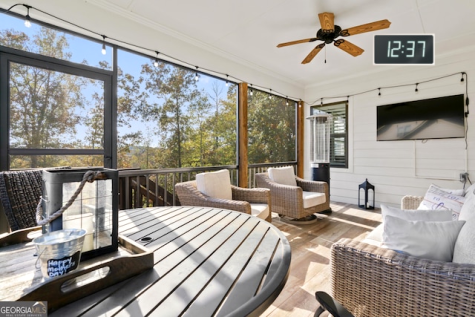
12:37
